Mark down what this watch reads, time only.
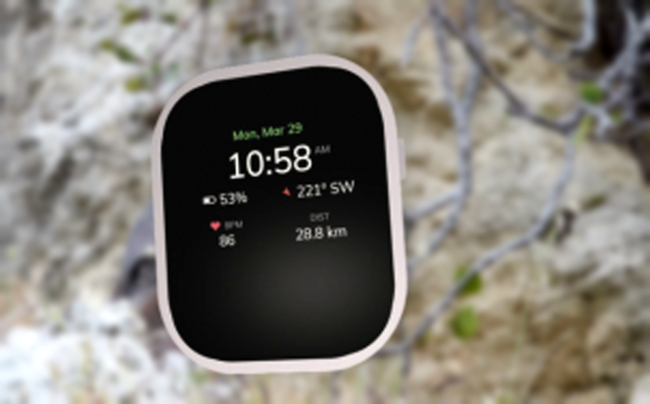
10:58
